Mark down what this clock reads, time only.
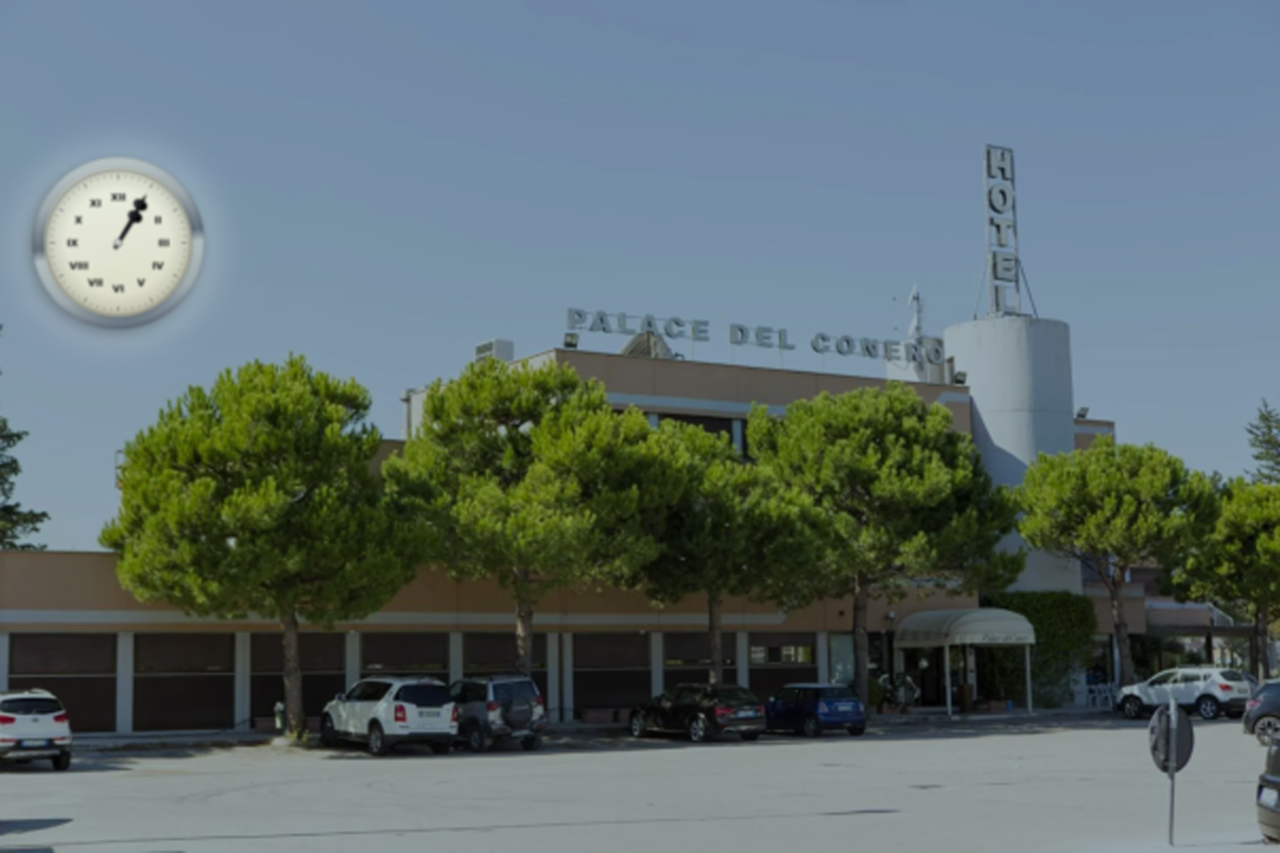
1:05
